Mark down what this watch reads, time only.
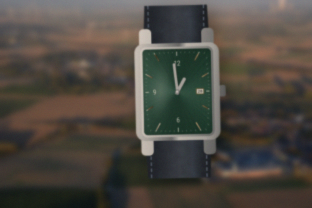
12:59
